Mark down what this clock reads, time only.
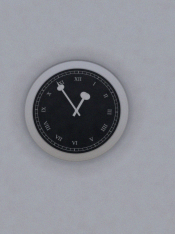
12:54
